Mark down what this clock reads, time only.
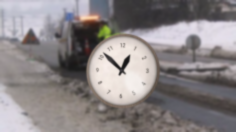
12:52
